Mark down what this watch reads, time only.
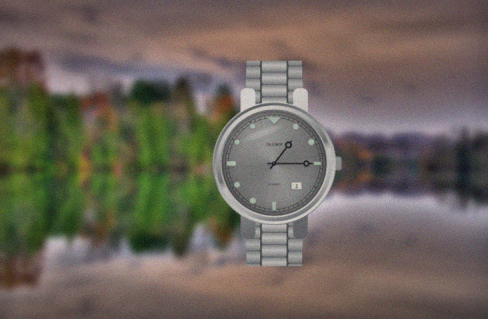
1:15
